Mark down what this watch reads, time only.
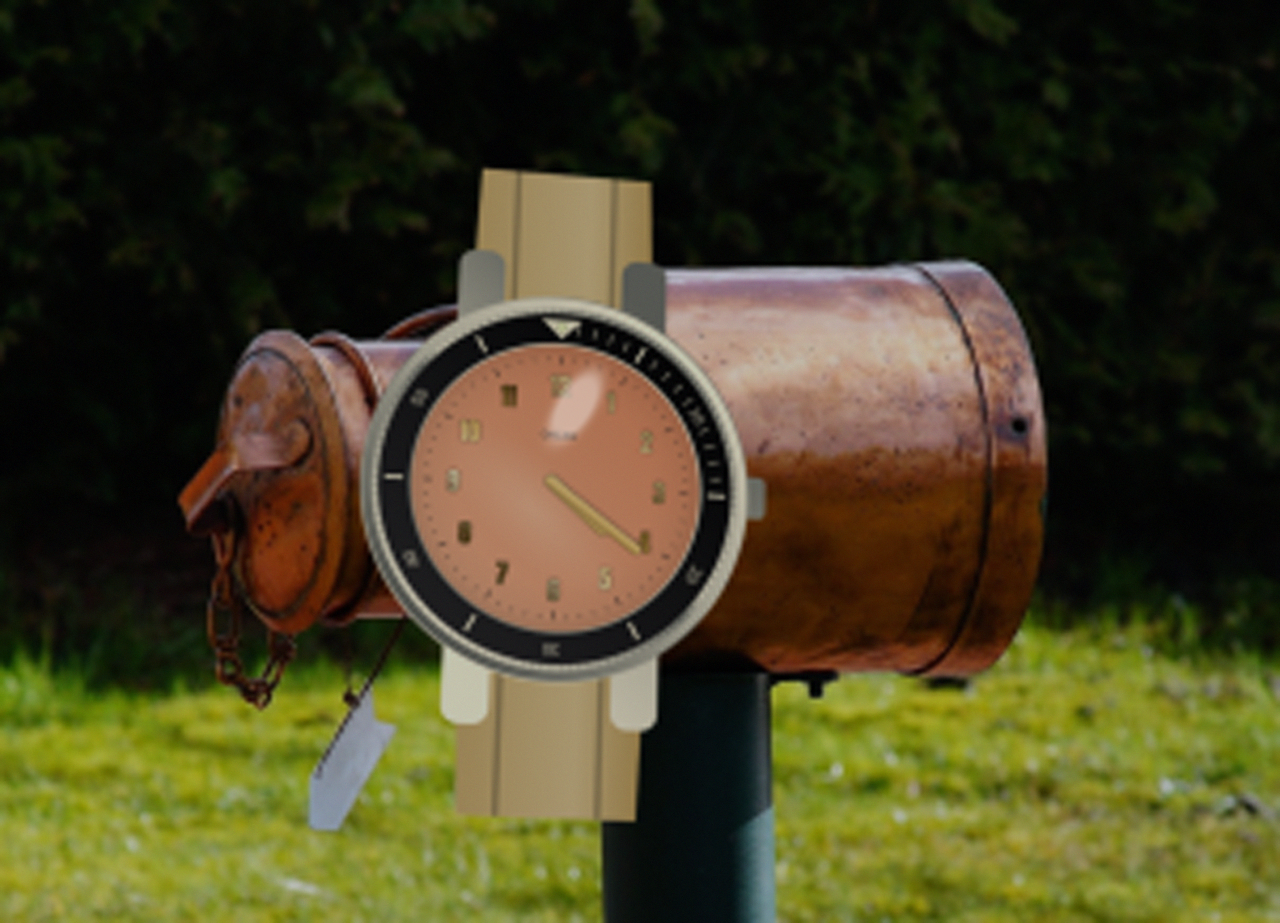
4:21
